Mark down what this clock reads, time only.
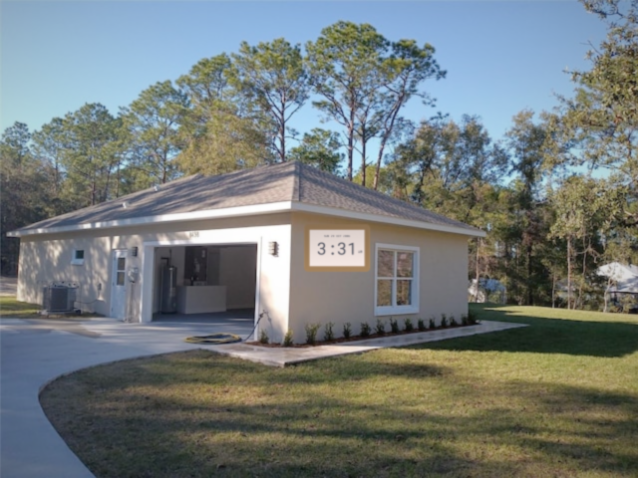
3:31
